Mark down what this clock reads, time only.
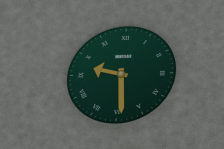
9:29
